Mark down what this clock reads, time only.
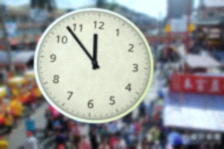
11:53
